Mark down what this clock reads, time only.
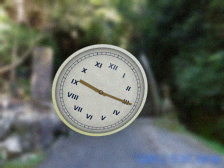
9:15
